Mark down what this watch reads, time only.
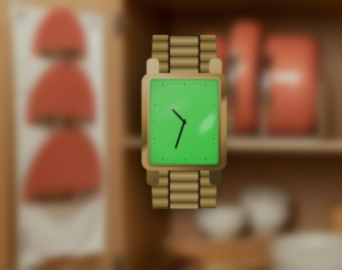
10:33
